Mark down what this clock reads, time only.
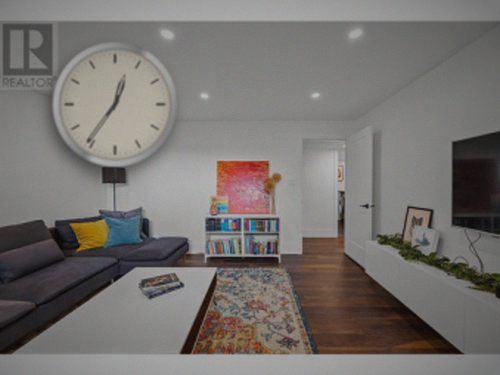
12:36
